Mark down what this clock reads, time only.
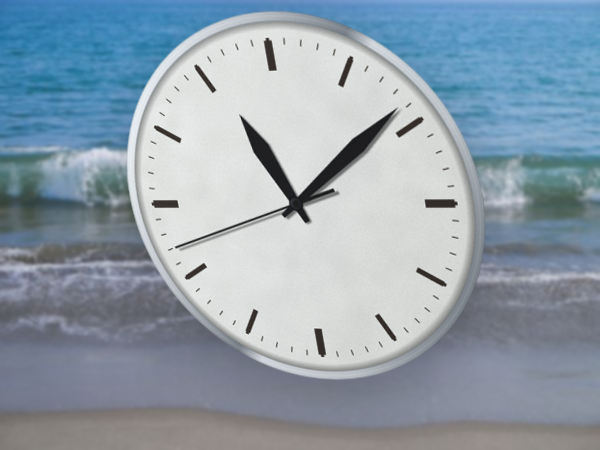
11:08:42
